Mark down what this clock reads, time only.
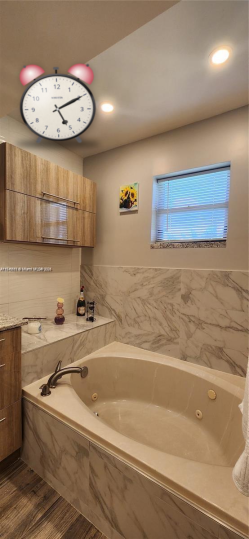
5:10
